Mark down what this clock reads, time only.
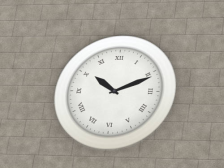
10:11
